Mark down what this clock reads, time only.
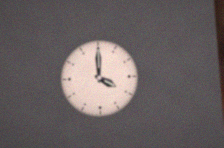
4:00
